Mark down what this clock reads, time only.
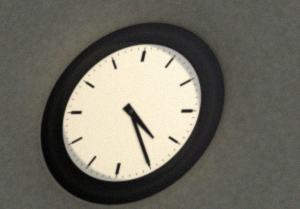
4:25
